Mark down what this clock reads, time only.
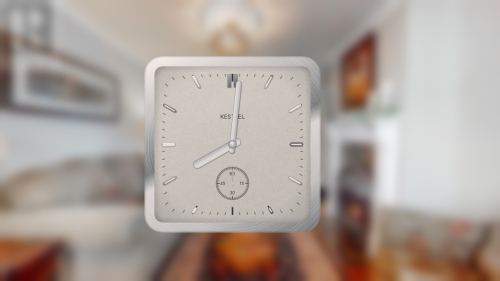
8:01
